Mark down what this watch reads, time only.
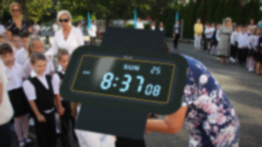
8:37:08
